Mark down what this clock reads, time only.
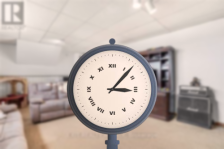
3:07
